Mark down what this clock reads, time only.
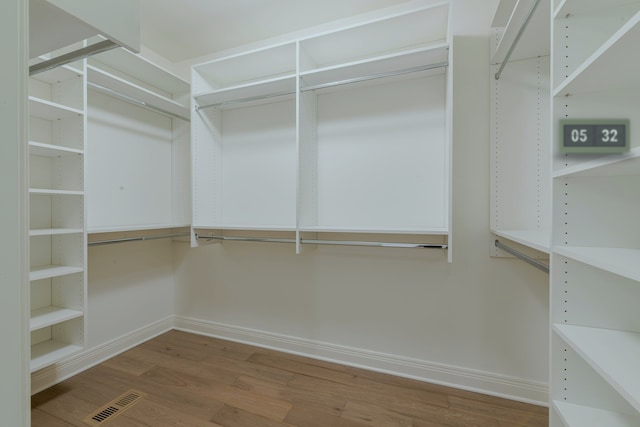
5:32
